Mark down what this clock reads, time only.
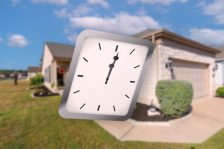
12:01
